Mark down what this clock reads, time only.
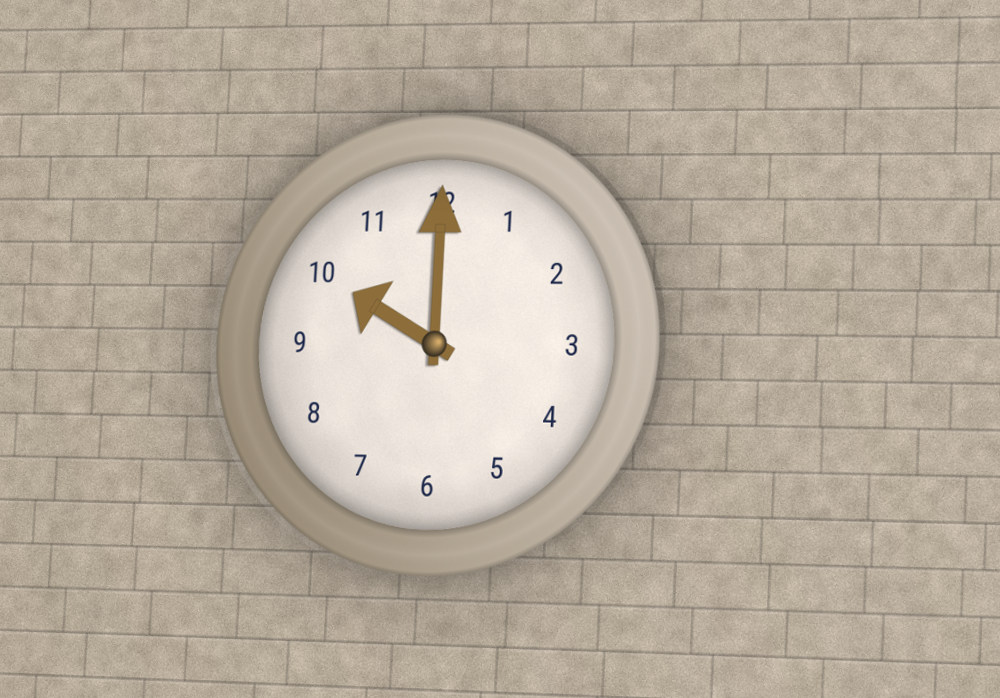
10:00
